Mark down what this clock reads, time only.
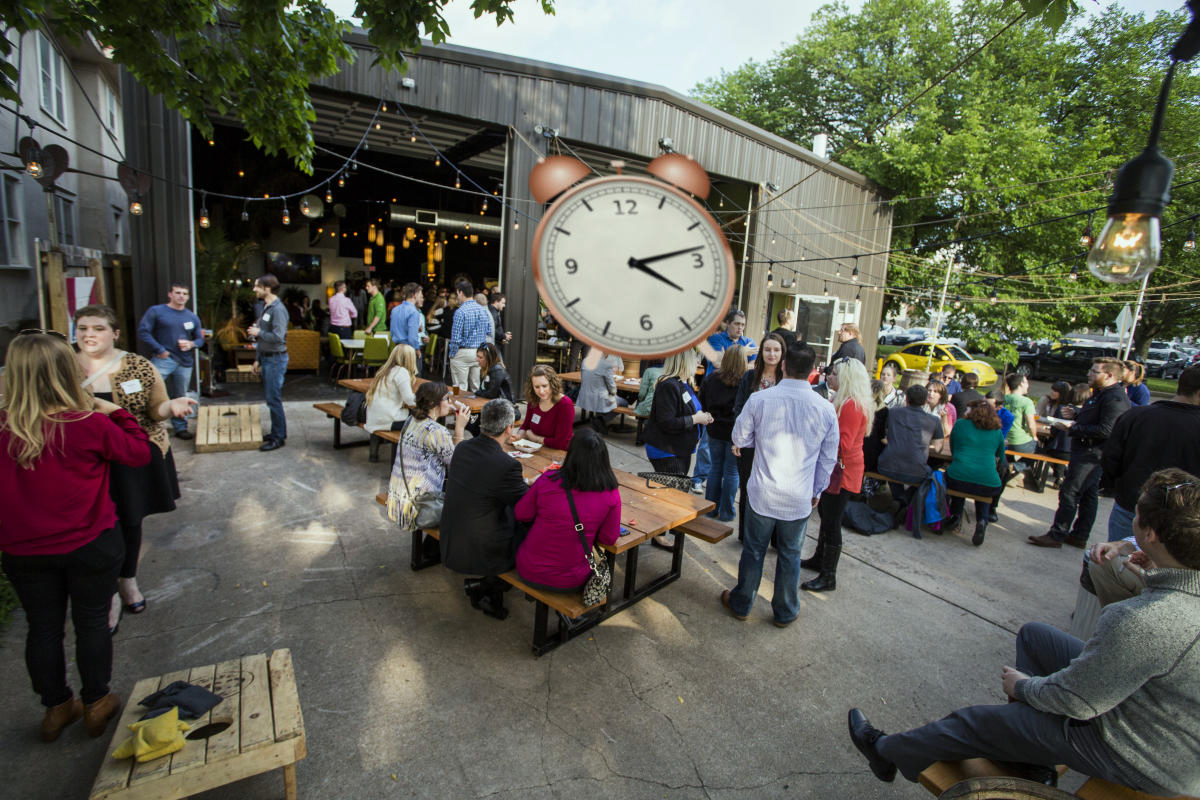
4:13
